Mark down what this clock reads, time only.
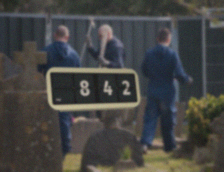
8:42
